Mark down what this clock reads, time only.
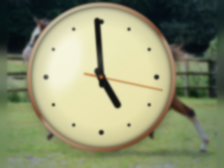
4:59:17
